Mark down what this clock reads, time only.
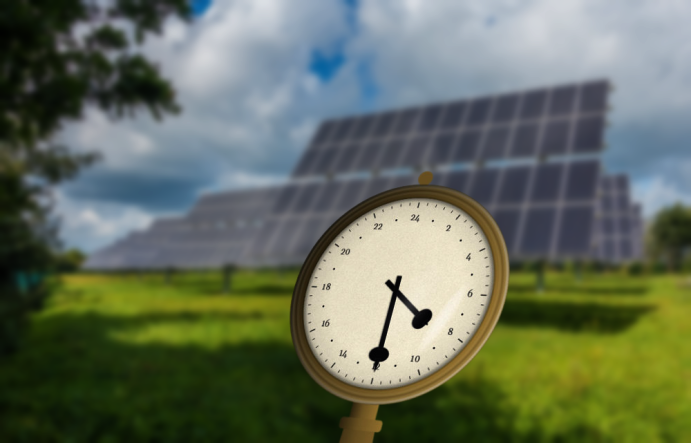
8:30
